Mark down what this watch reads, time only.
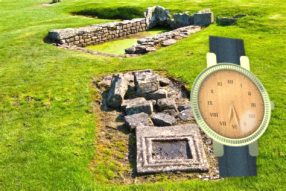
6:28
